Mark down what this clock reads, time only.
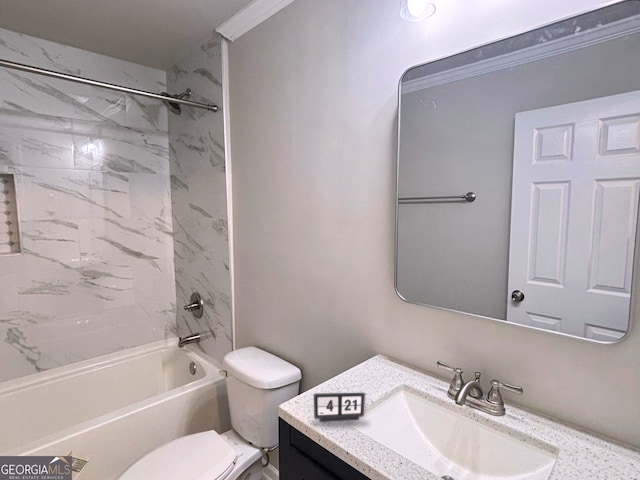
4:21
